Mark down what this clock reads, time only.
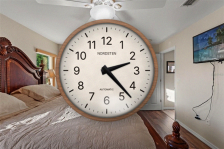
2:23
